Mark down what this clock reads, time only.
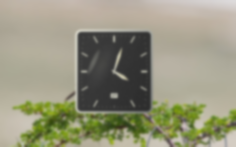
4:03
